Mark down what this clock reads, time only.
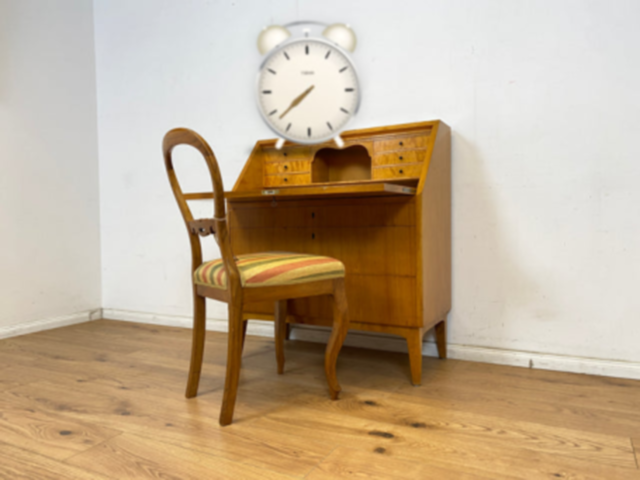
7:38
